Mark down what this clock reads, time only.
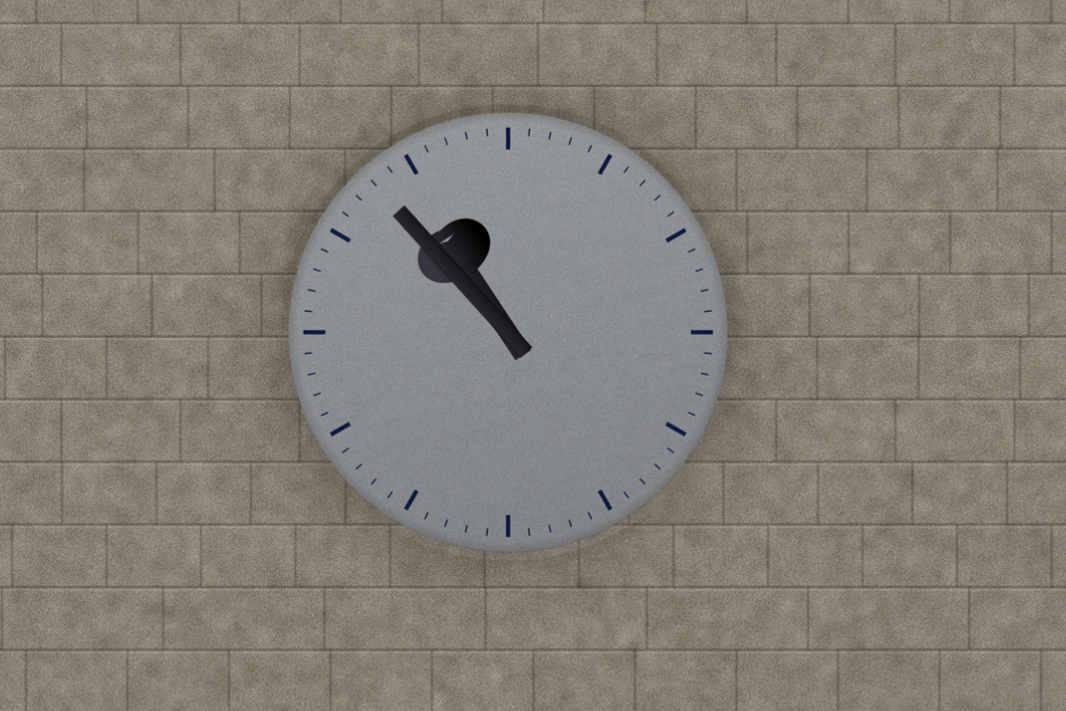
10:53
